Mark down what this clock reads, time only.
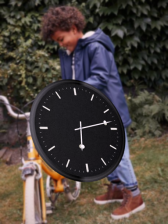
6:13
